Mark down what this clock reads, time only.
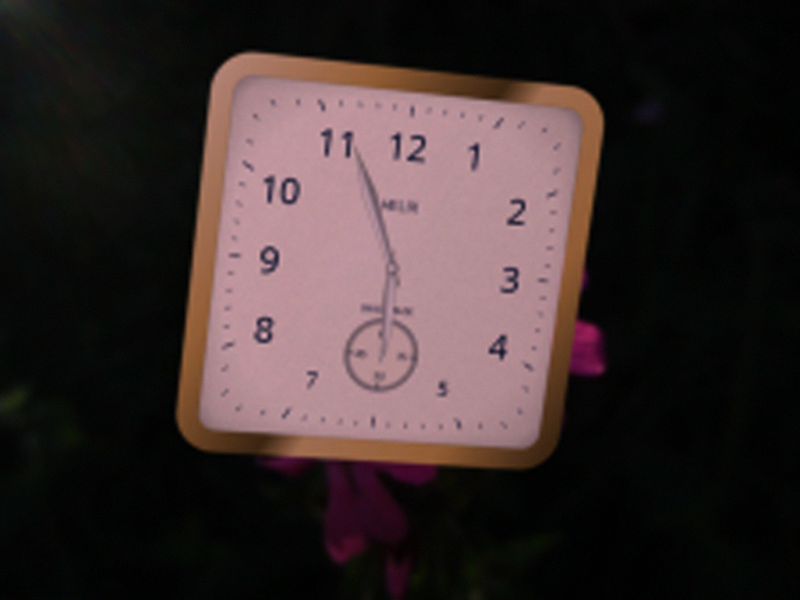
5:56
